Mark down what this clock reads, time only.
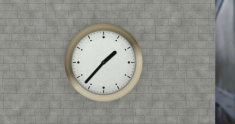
1:37
